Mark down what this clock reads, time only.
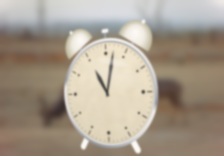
11:02
